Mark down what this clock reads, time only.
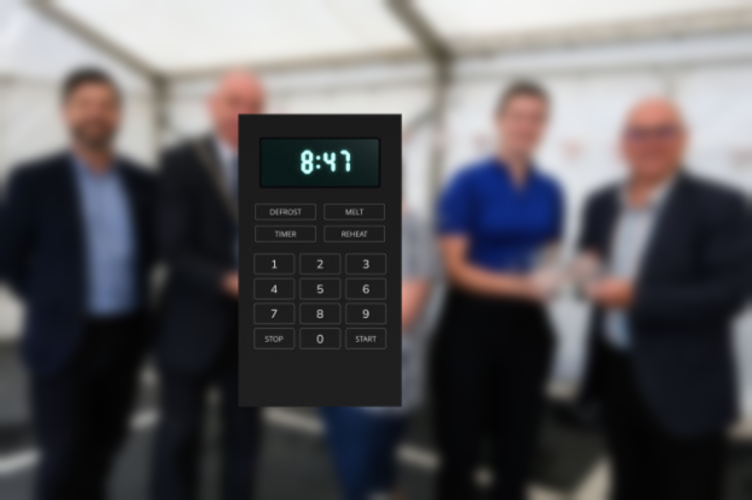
8:47
